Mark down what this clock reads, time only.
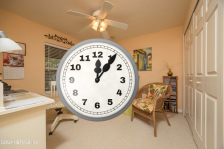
12:06
